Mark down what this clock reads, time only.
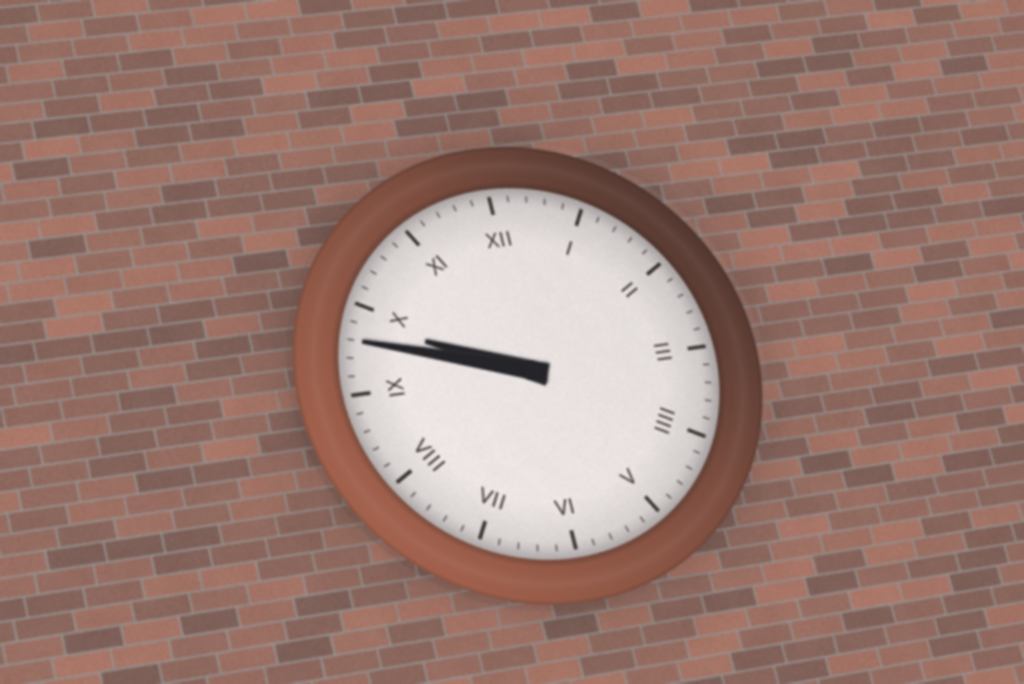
9:48
